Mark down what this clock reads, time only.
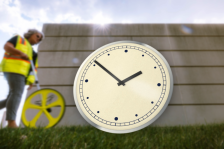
1:51
